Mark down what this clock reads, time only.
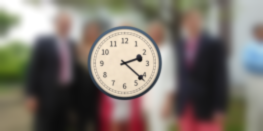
2:22
